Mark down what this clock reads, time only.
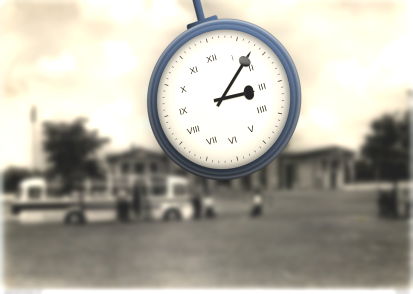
3:08
